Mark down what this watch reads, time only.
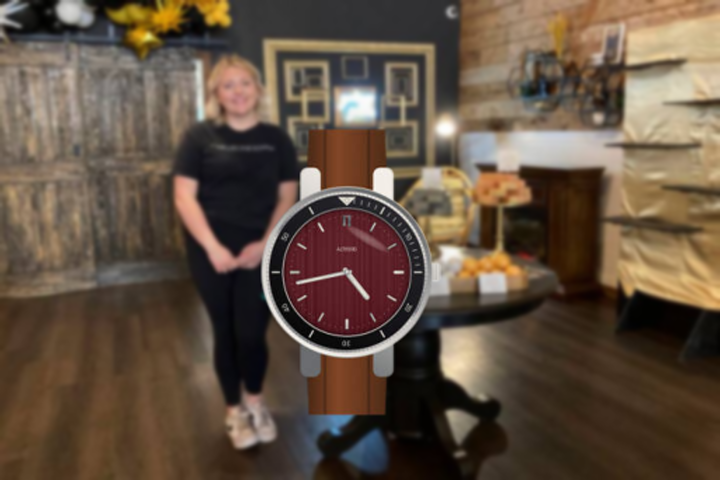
4:43
